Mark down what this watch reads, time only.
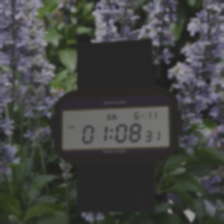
1:08
